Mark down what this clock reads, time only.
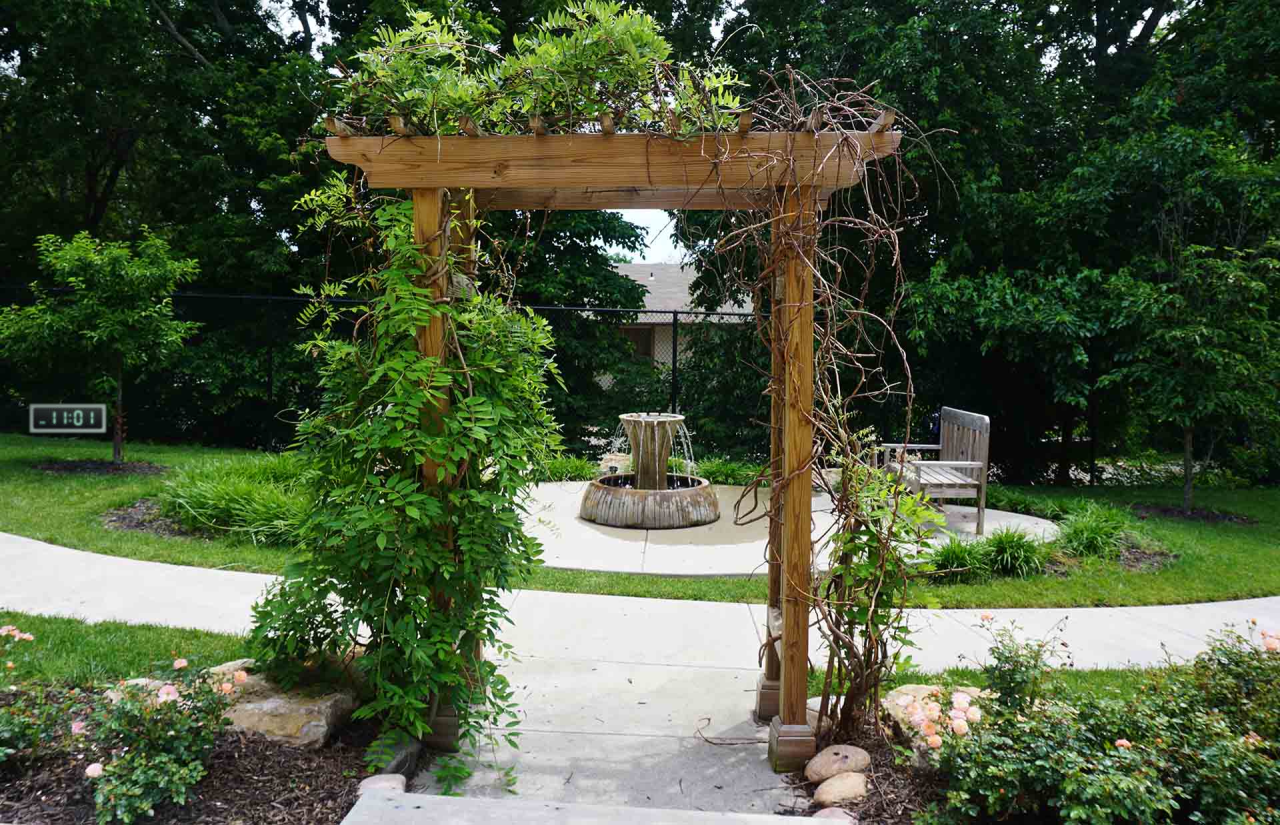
11:01
